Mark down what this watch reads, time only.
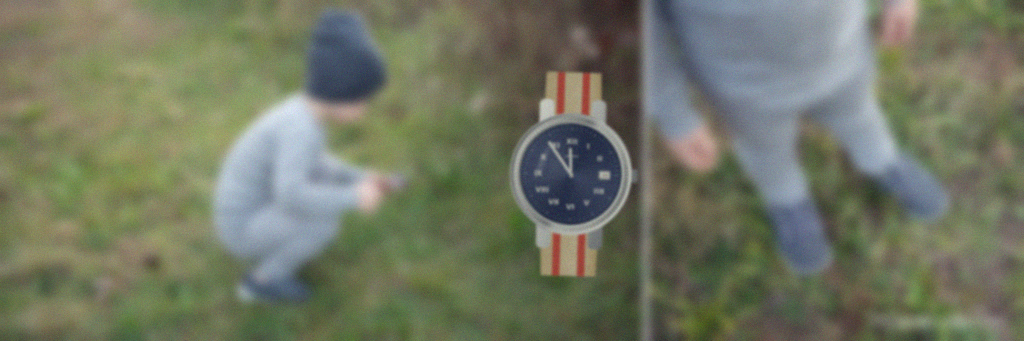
11:54
